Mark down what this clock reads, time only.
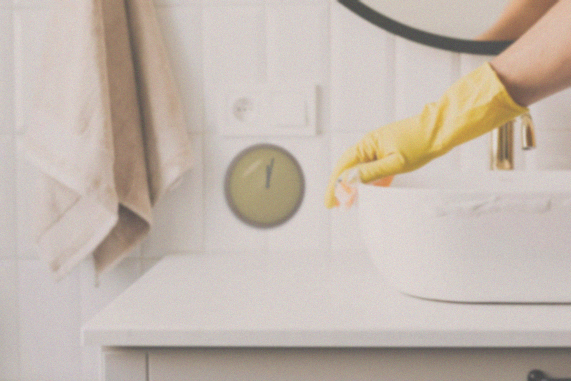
12:02
